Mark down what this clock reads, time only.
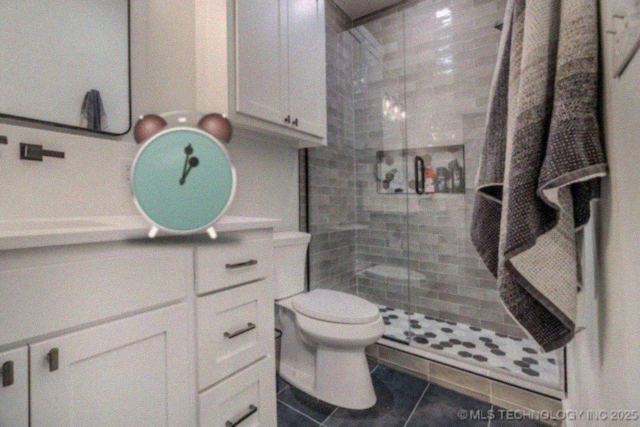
1:02
